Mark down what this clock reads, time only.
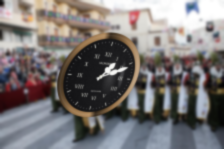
1:11
